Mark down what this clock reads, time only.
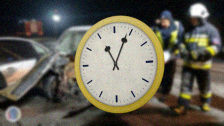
11:04
